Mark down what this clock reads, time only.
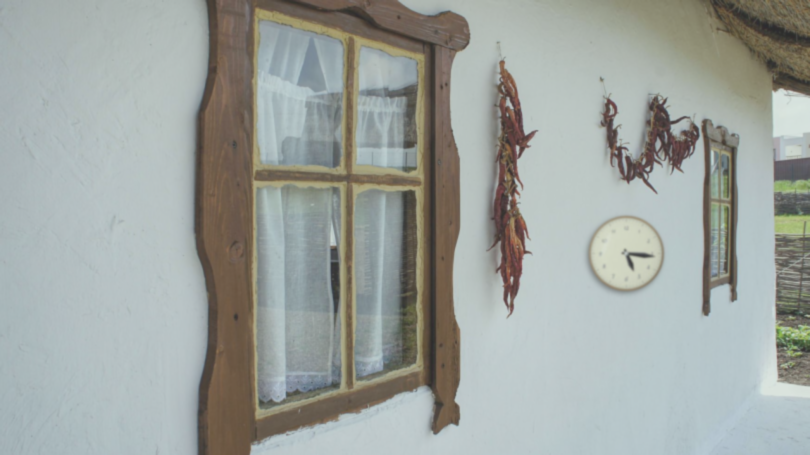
5:16
